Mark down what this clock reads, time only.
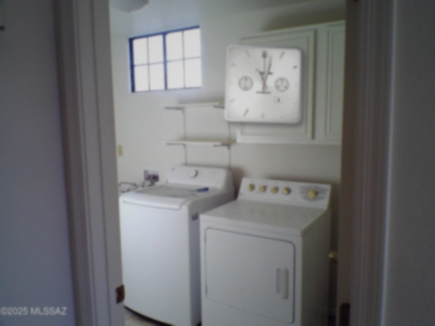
11:02
